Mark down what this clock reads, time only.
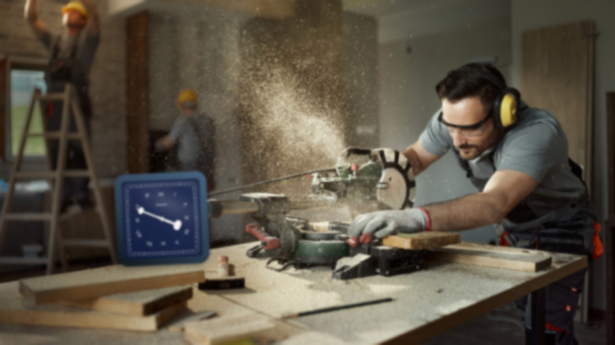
3:49
